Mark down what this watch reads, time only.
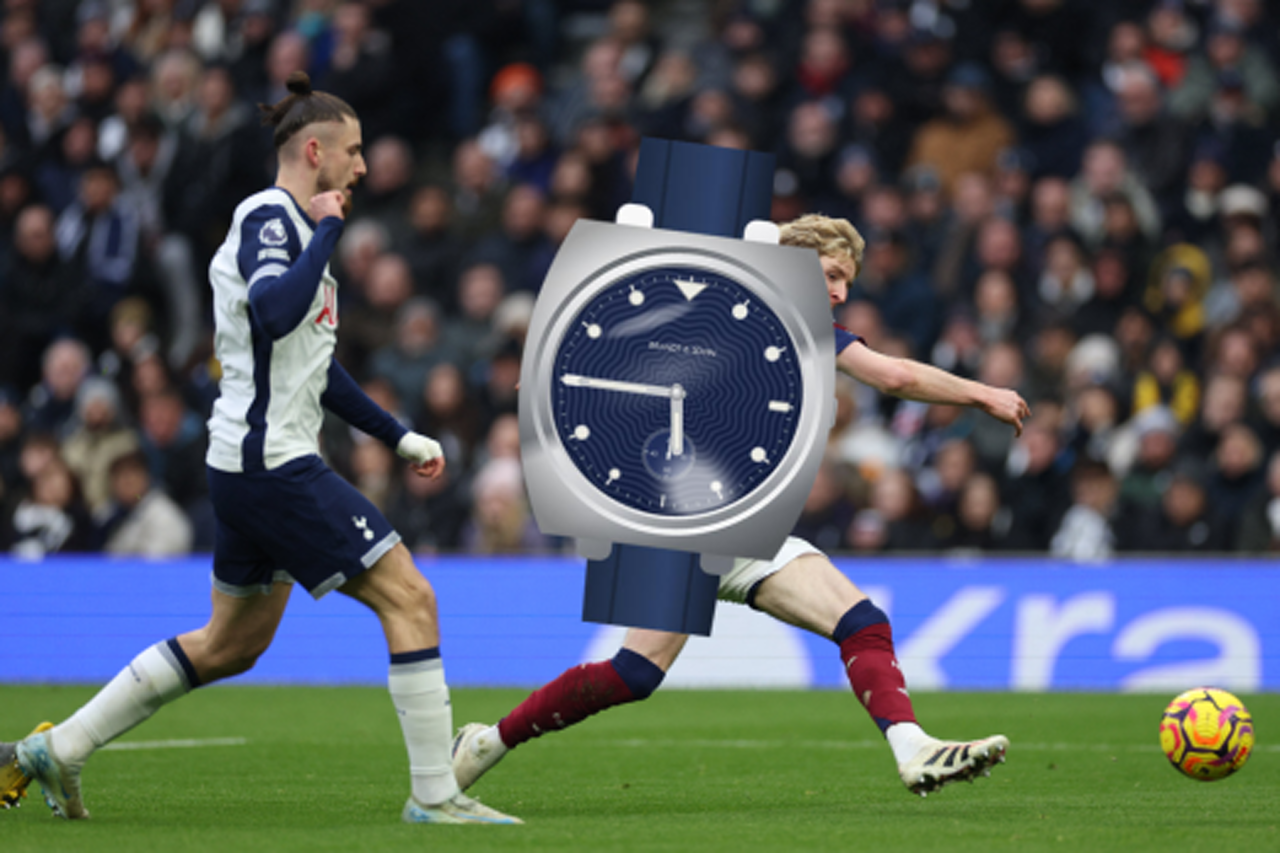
5:45
